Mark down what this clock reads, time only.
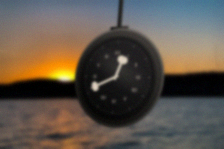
12:41
